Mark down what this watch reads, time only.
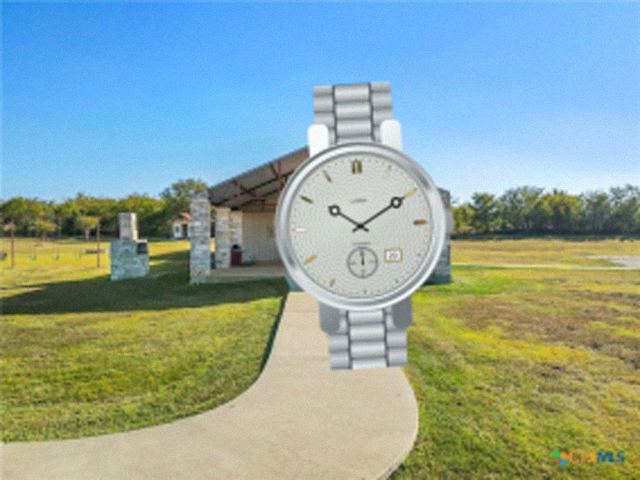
10:10
